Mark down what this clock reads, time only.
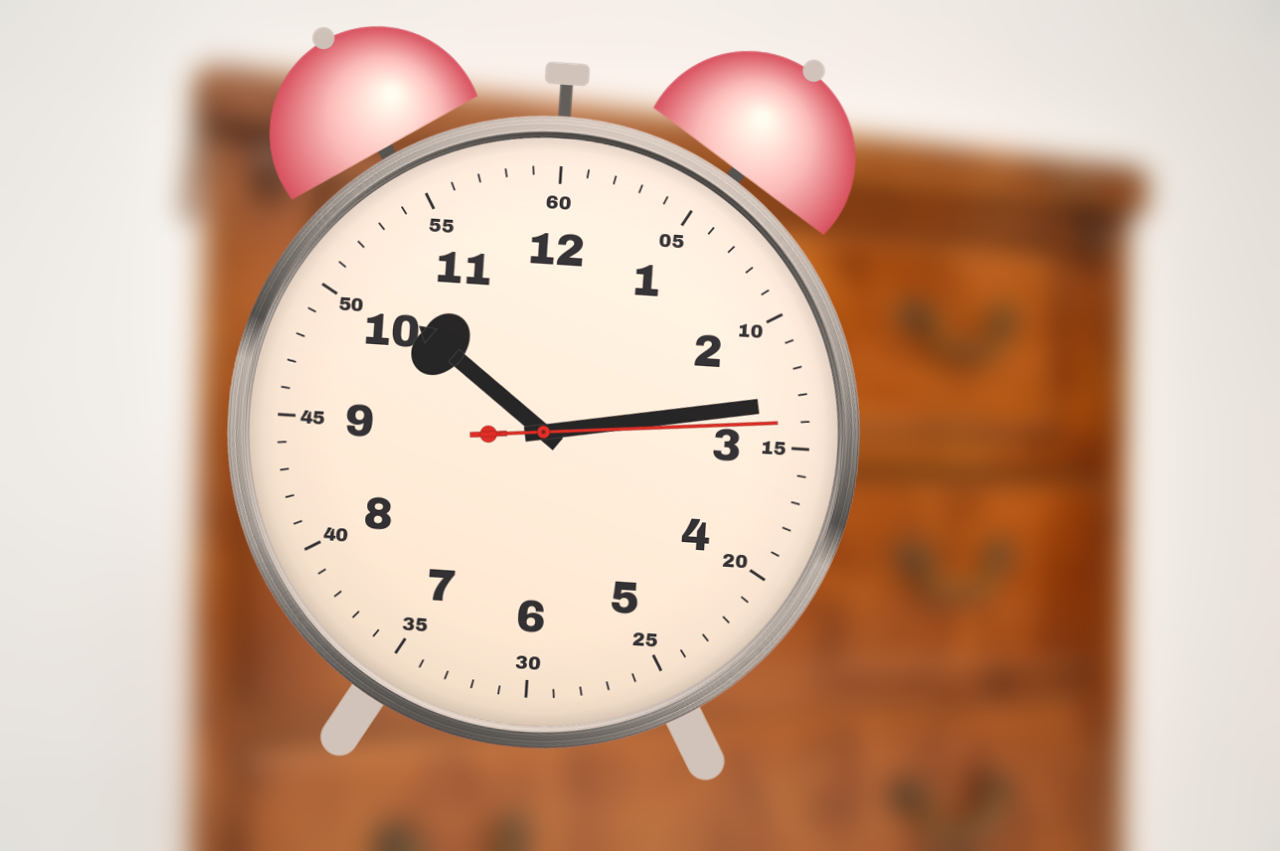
10:13:14
